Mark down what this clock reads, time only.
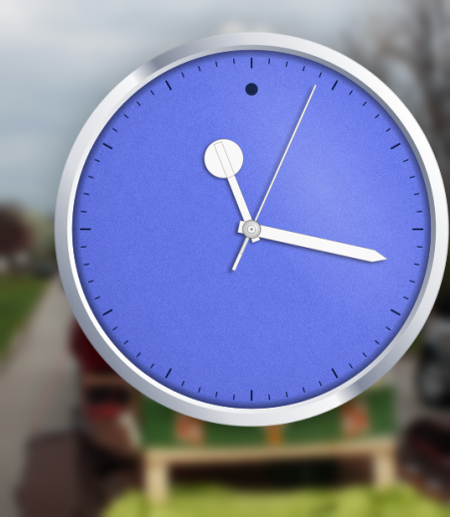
11:17:04
